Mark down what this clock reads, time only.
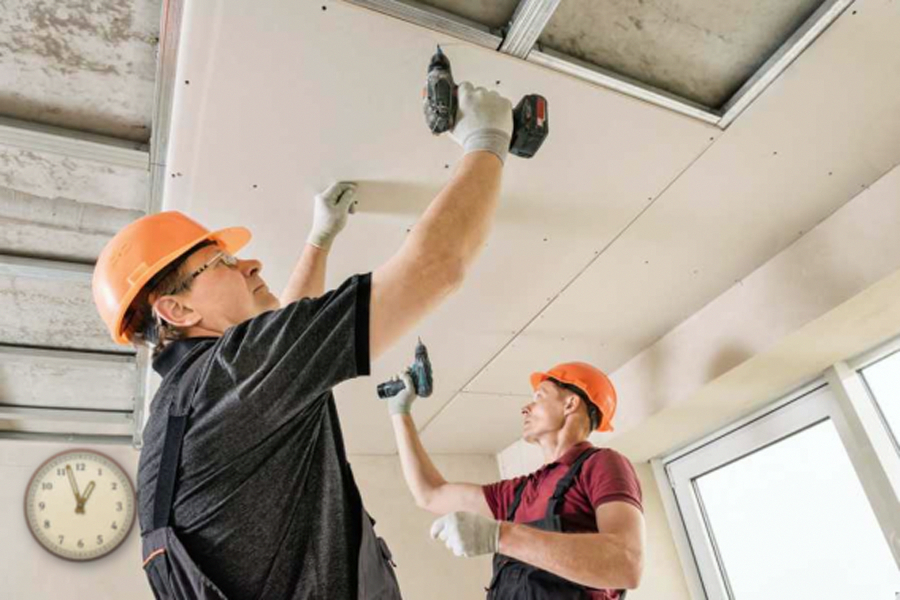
12:57
